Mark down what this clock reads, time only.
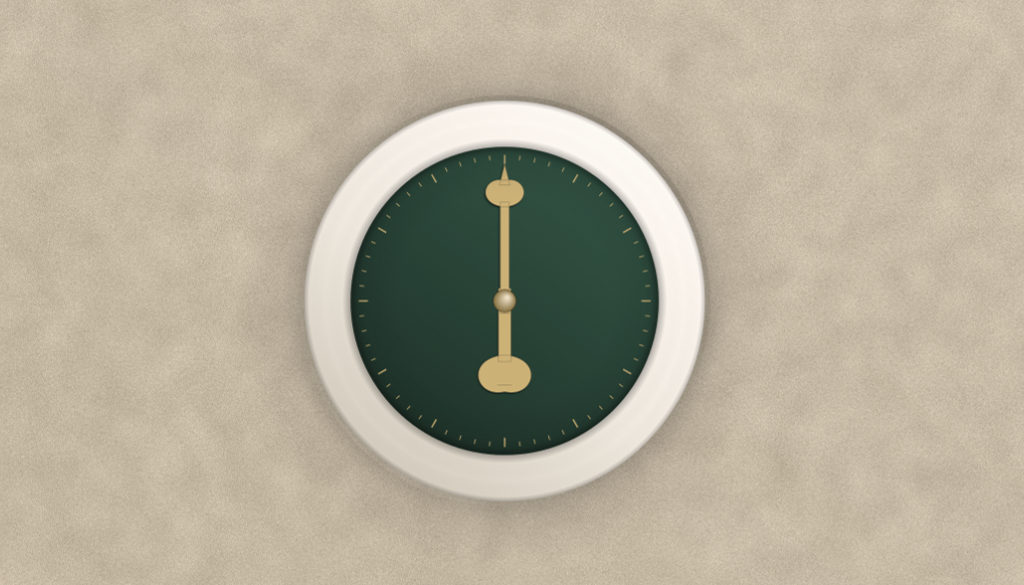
6:00
